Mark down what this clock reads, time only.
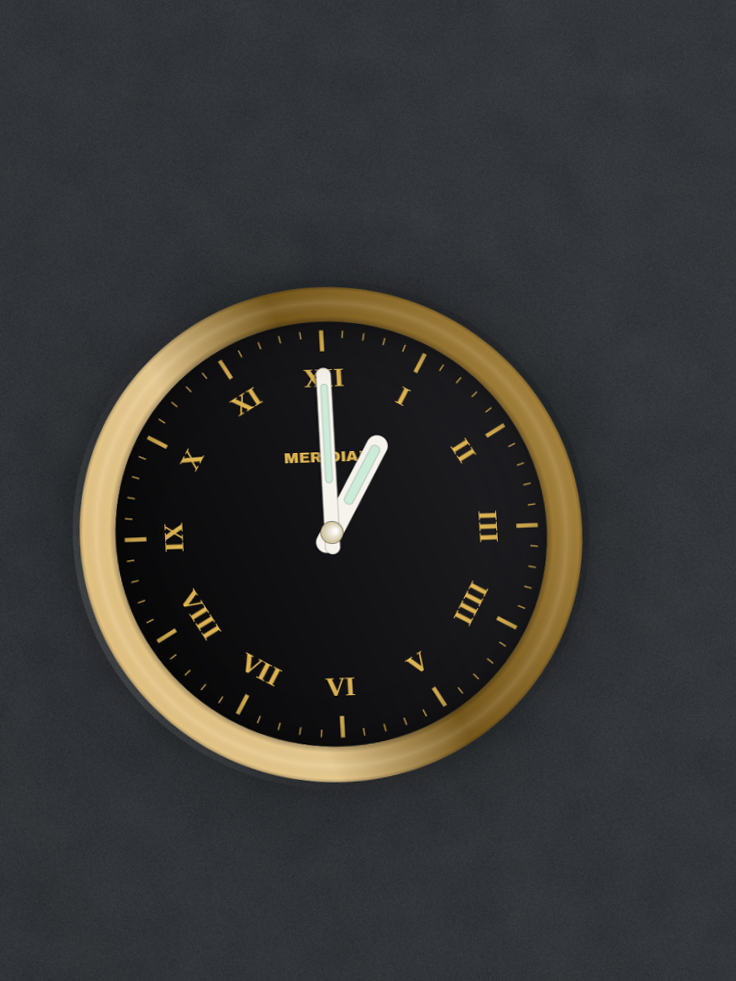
1:00
